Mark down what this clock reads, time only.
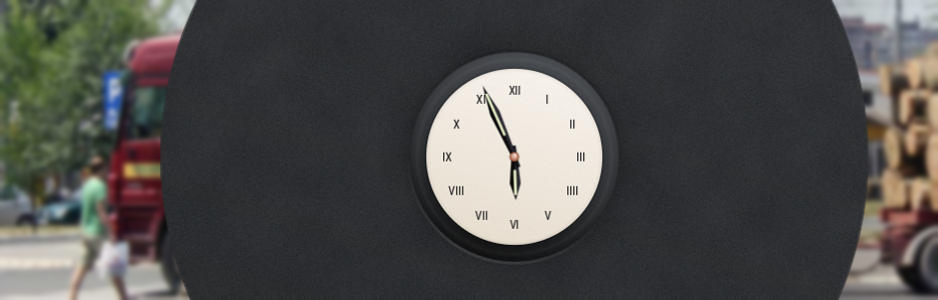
5:56
